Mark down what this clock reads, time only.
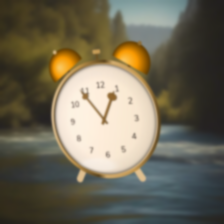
12:54
